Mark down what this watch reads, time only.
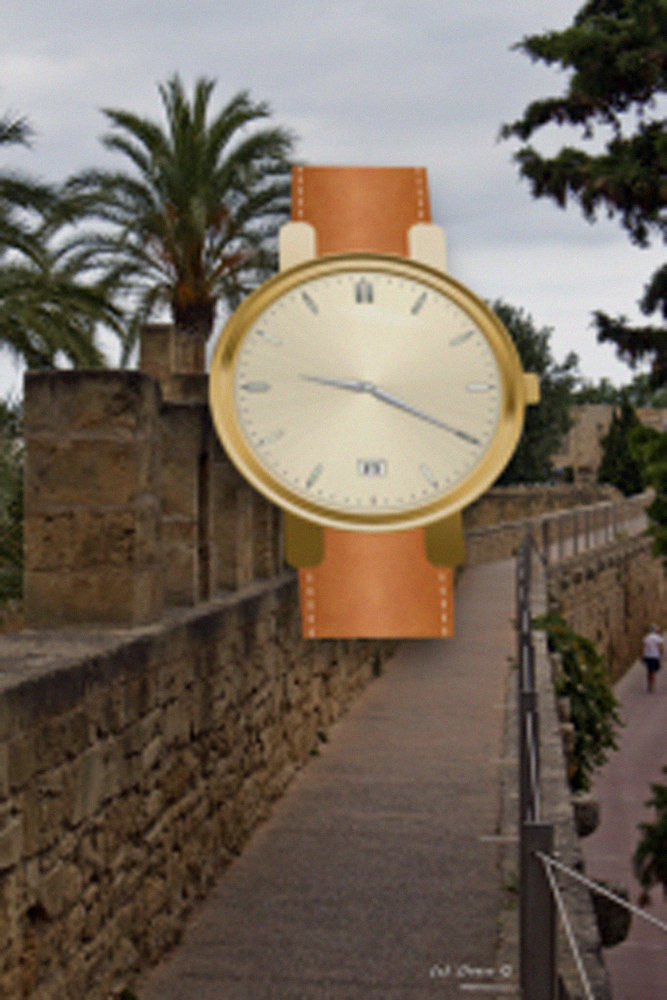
9:20
